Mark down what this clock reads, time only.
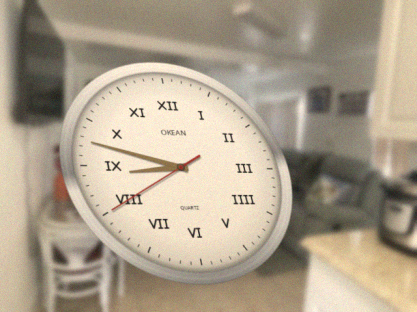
8:47:40
